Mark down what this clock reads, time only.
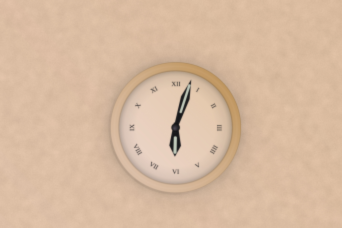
6:03
